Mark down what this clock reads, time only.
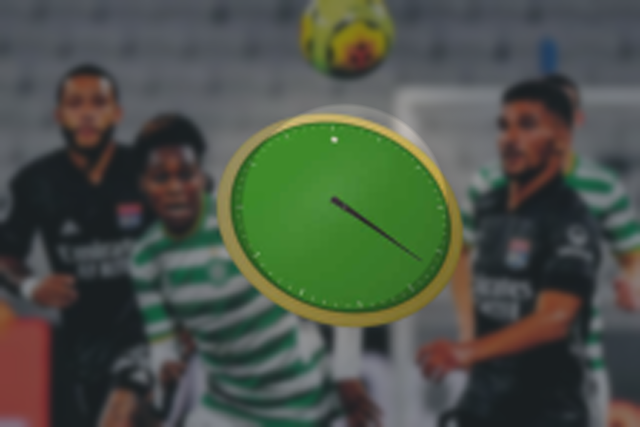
4:22
